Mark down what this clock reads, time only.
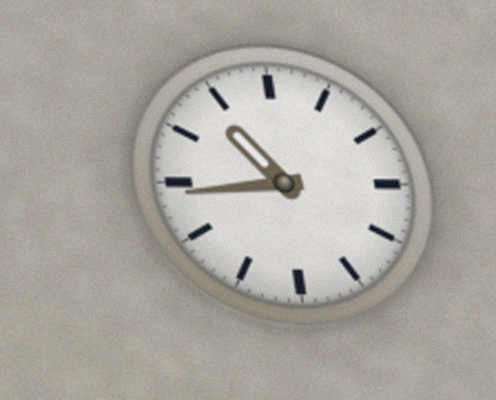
10:44
